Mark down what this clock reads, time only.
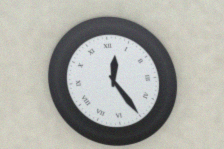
12:25
